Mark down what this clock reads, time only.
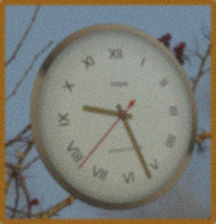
9:26:38
